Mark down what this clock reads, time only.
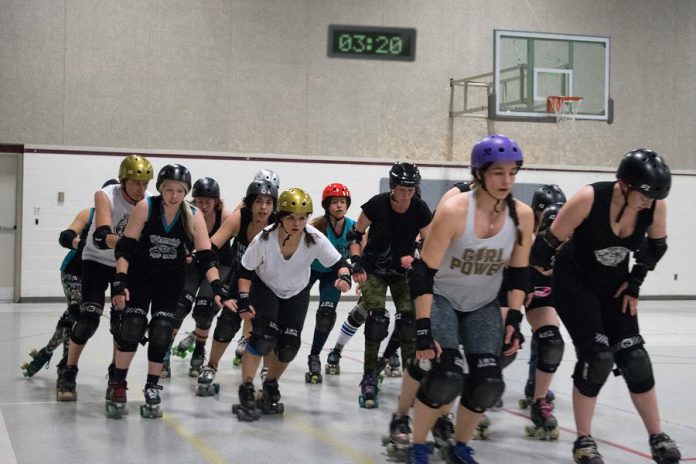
3:20
